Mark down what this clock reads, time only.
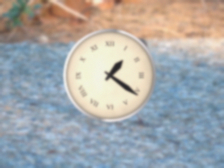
1:21
